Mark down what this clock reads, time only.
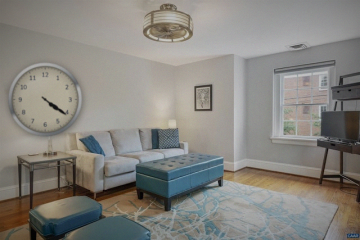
4:21
